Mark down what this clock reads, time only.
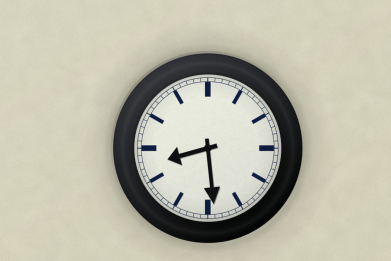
8:29
